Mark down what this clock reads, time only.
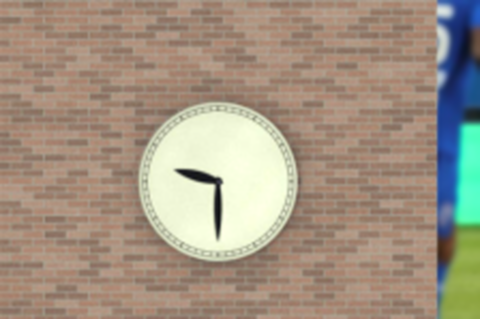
9:30
